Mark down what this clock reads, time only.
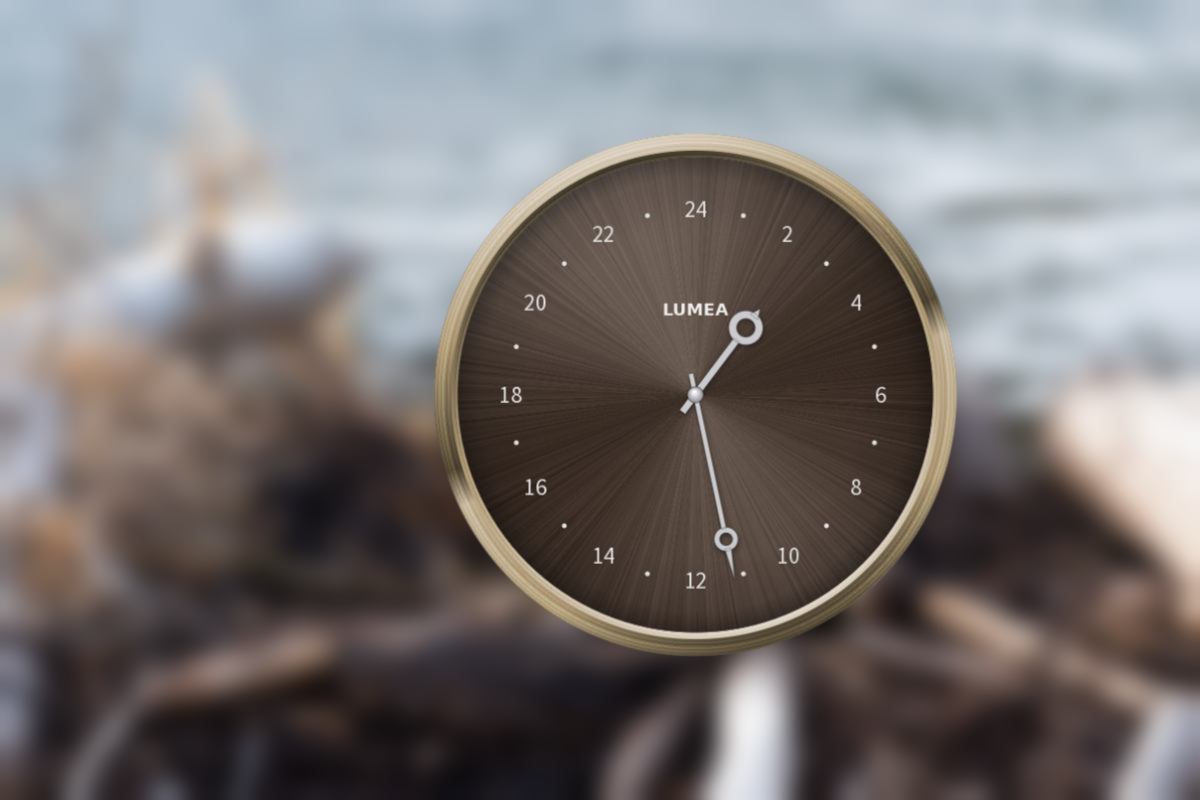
2:28
